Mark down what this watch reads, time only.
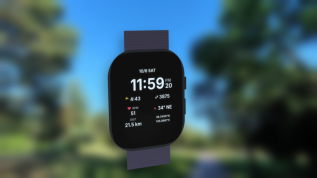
11:59
